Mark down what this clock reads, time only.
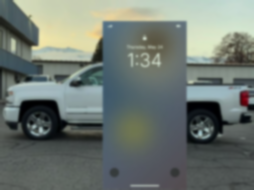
1:34
